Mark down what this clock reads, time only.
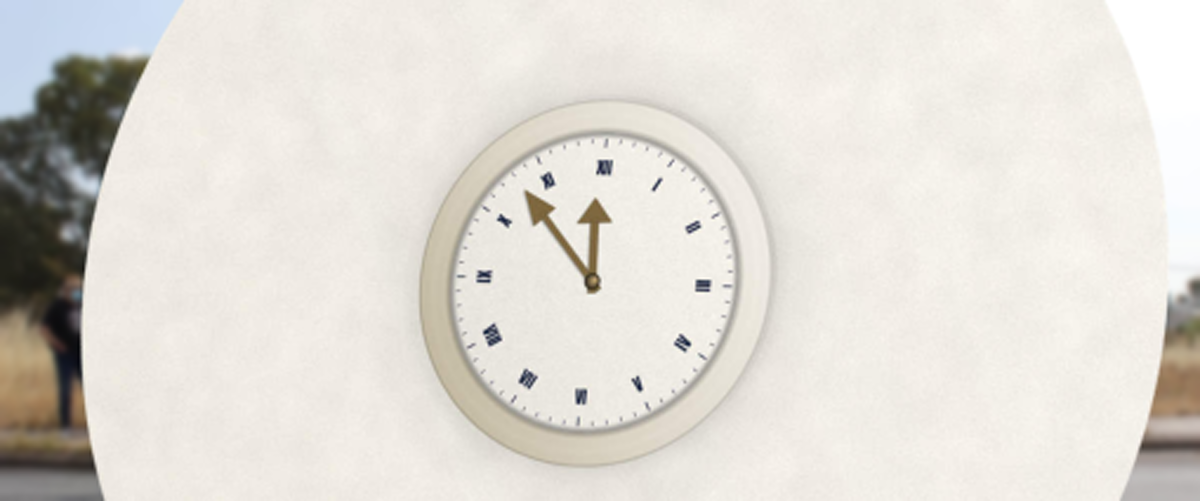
11:53
